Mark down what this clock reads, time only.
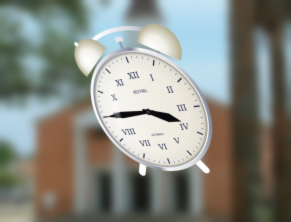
3:45
